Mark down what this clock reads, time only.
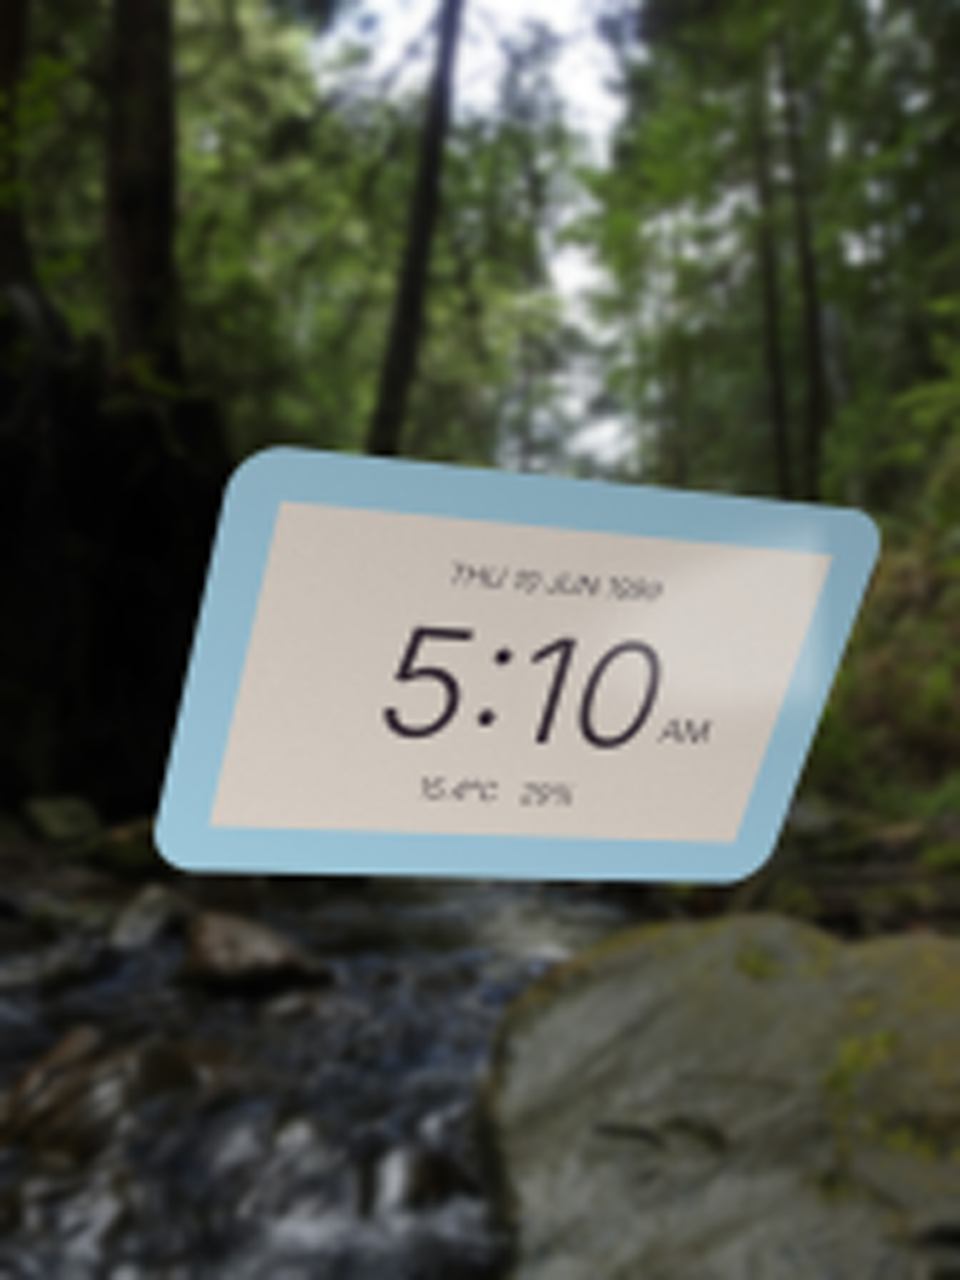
5:10
